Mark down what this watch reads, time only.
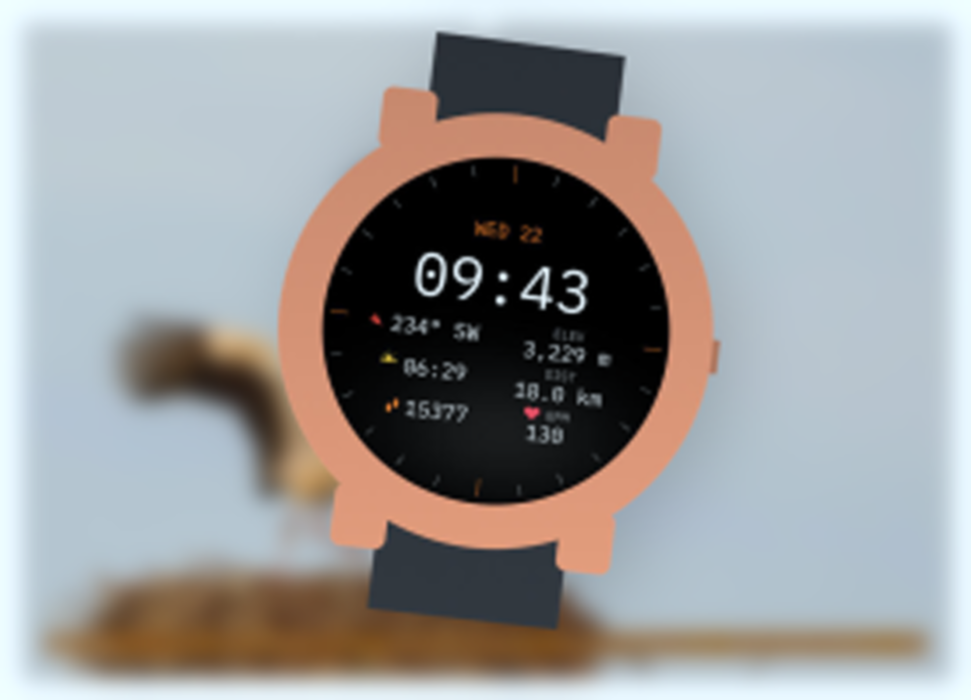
9:43
